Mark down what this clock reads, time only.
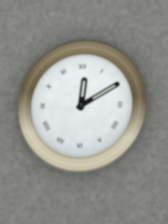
12:10
